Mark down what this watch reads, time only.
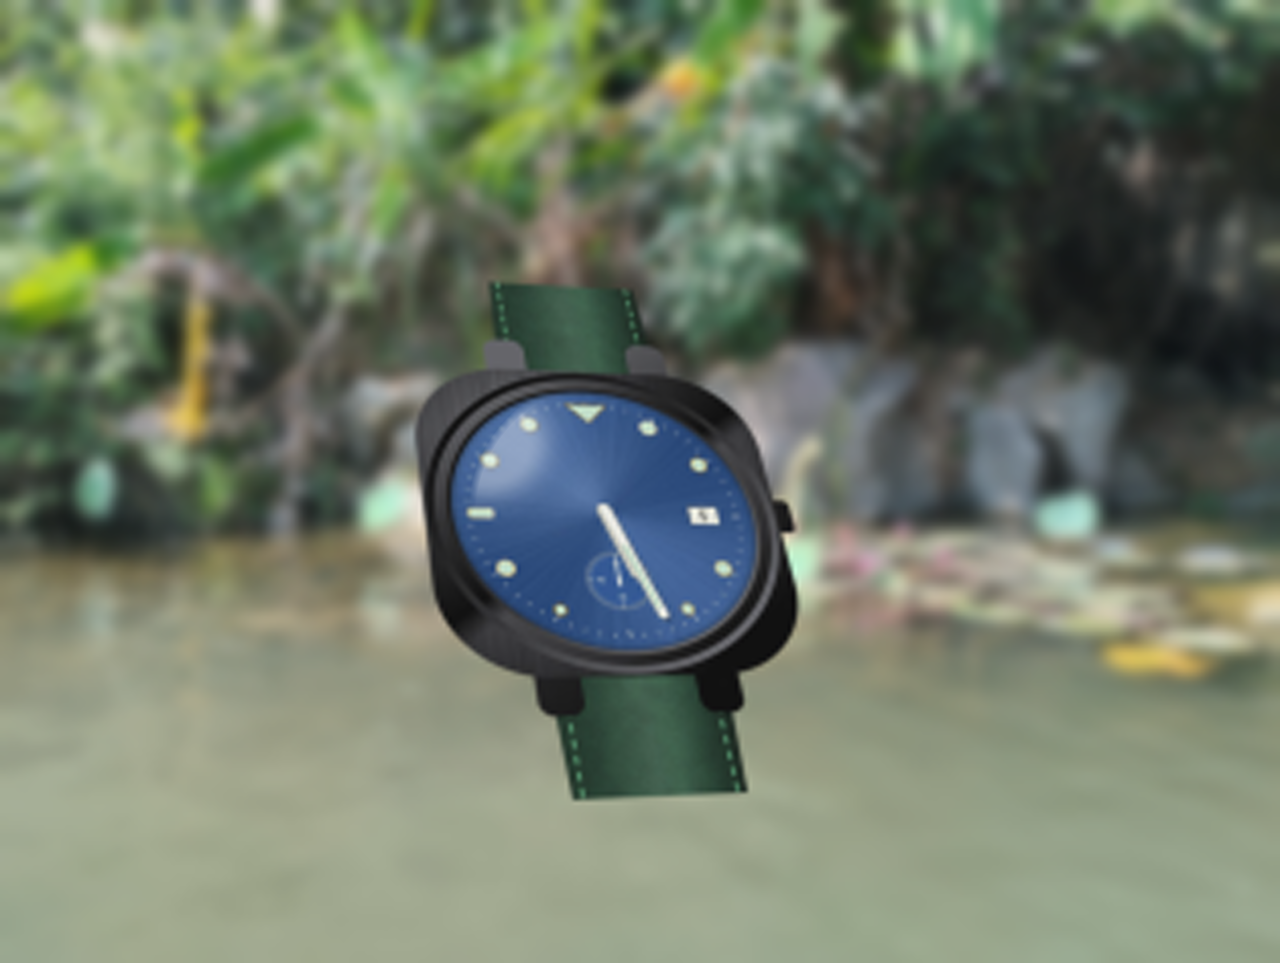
5:27
